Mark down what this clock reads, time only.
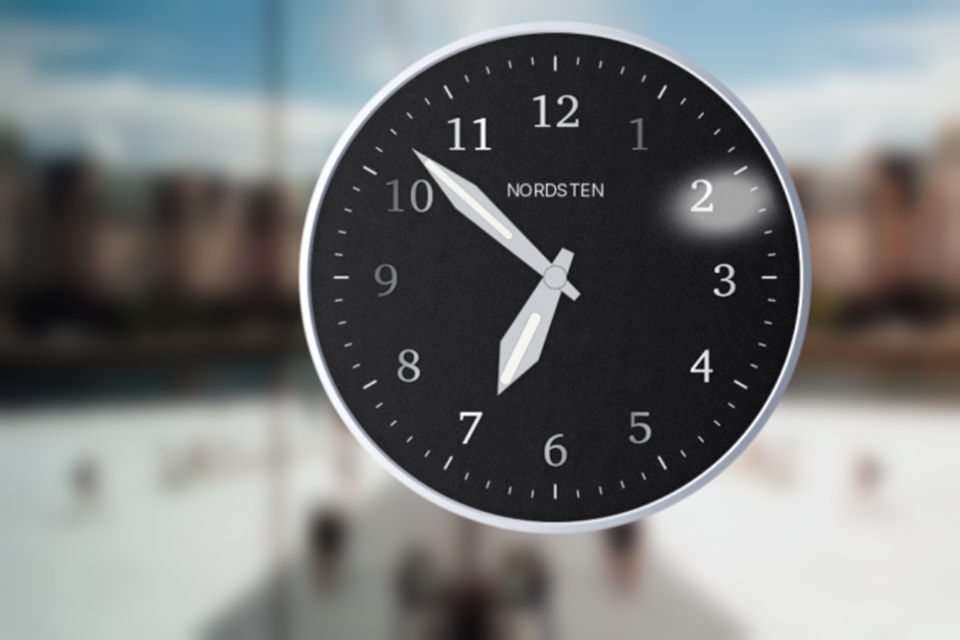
6:52
